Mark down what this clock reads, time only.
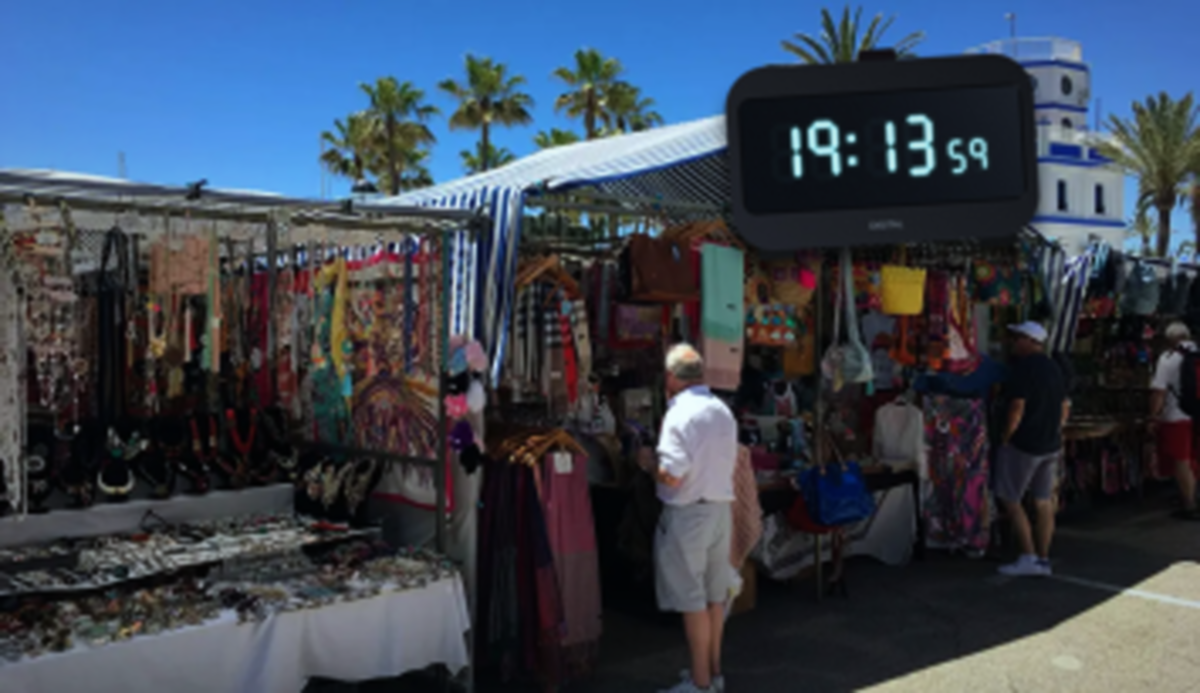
19:13:59
